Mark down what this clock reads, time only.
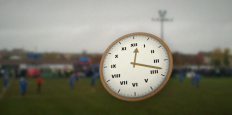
12:18
